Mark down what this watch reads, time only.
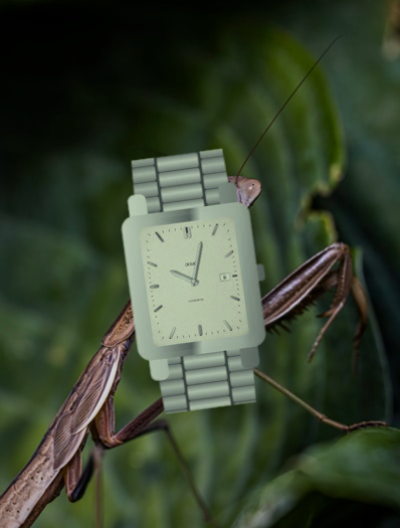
10:03
